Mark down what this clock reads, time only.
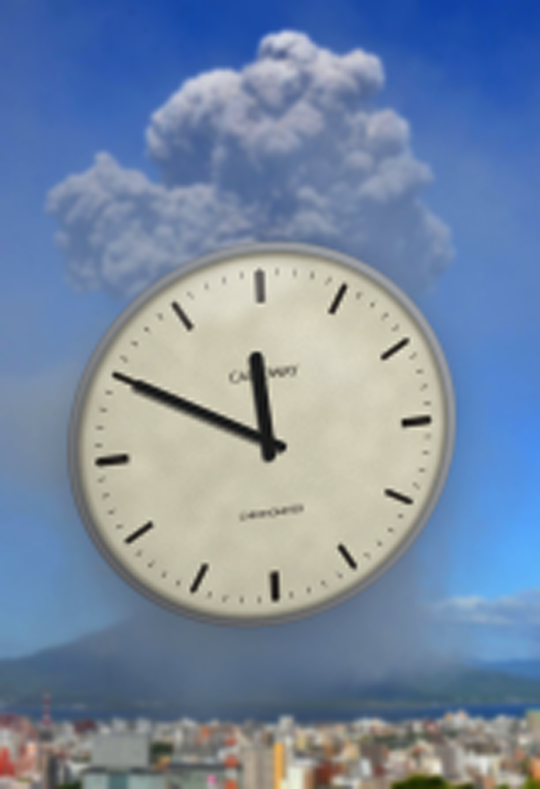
11:50
